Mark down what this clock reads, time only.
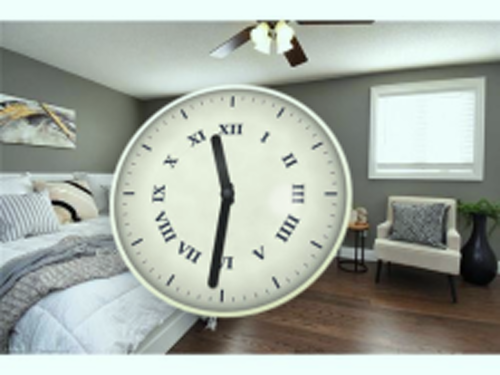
11:31
